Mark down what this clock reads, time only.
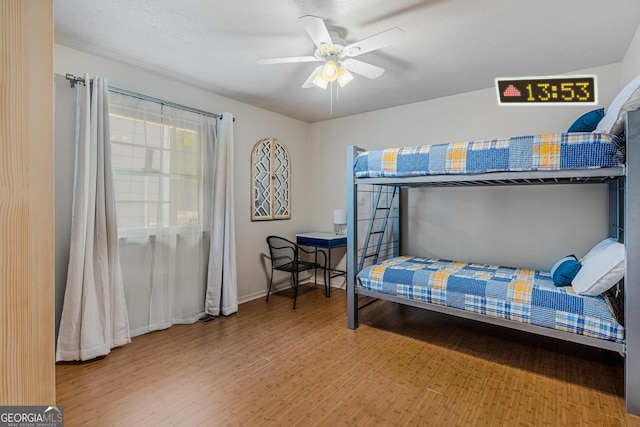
13:53
